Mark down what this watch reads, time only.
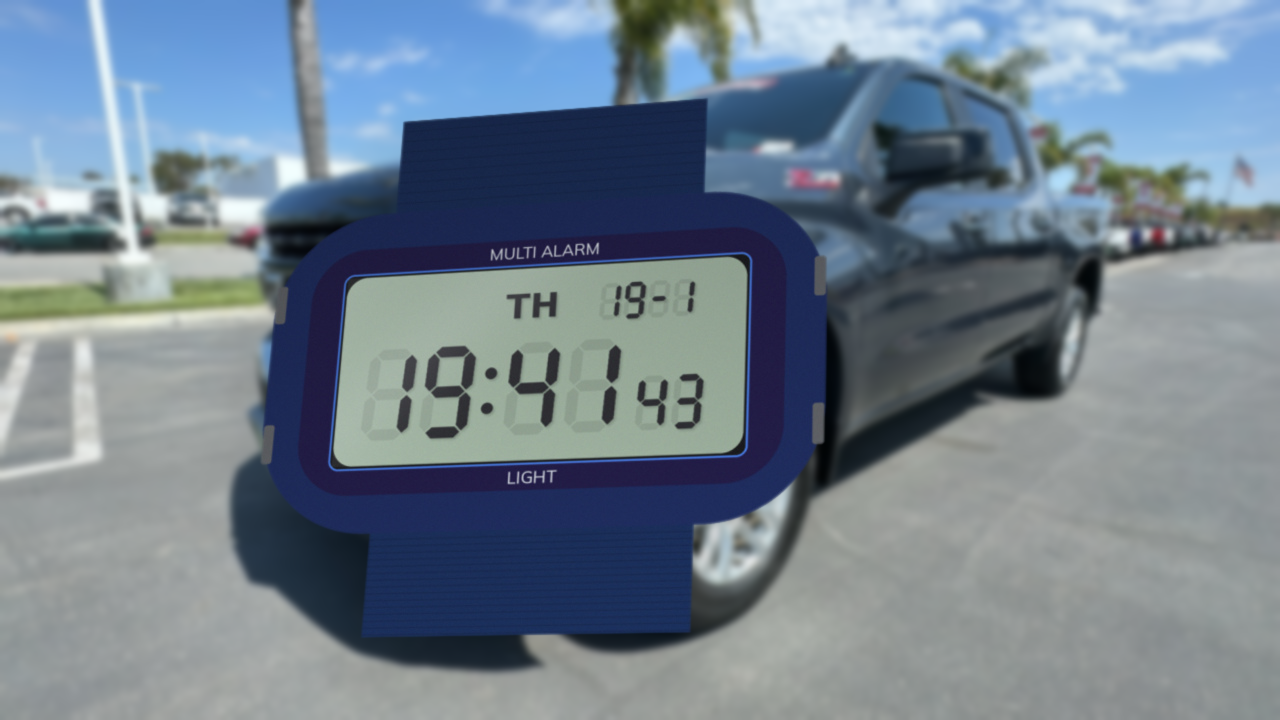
19:41:43
